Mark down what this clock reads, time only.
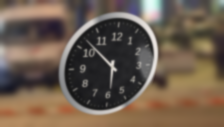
5:52
